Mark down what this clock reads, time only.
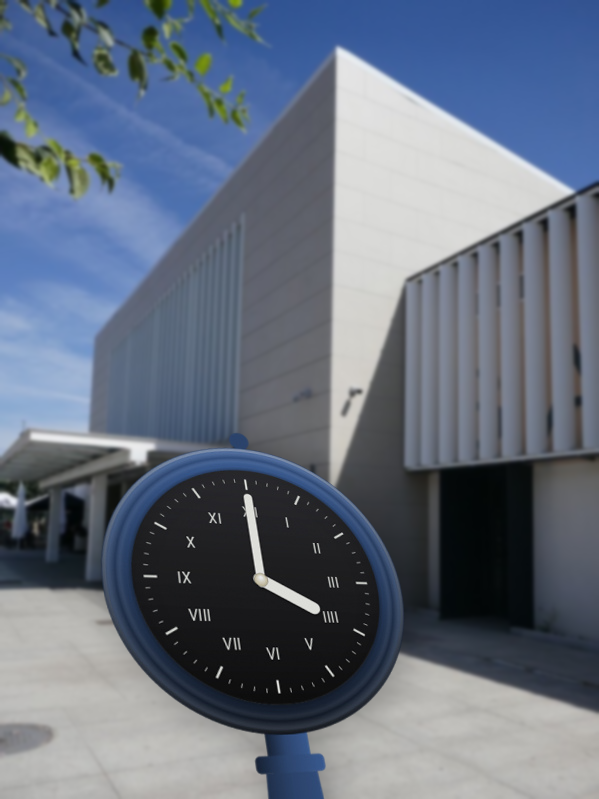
4:00
